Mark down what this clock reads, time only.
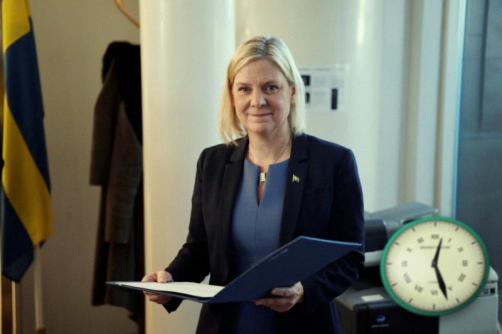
12:27
